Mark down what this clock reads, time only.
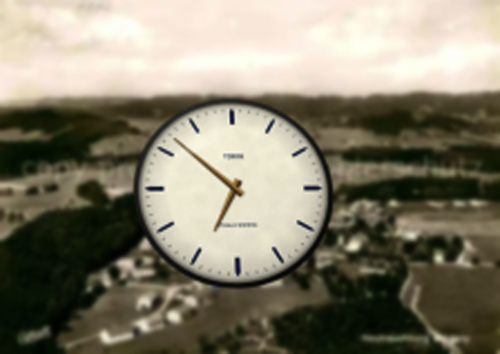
6:52
